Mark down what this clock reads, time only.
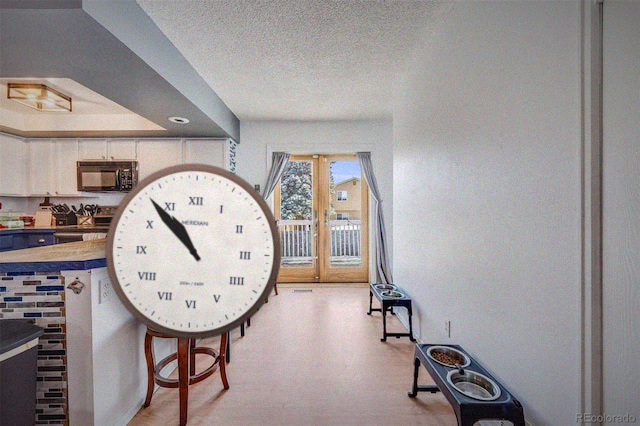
10:53
